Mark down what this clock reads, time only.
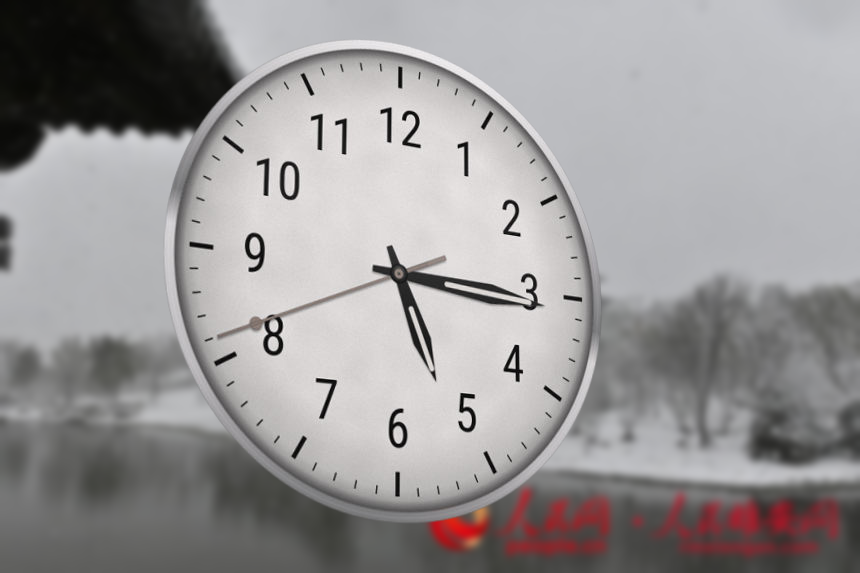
5:15:41
